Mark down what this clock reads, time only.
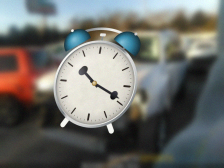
10:19
